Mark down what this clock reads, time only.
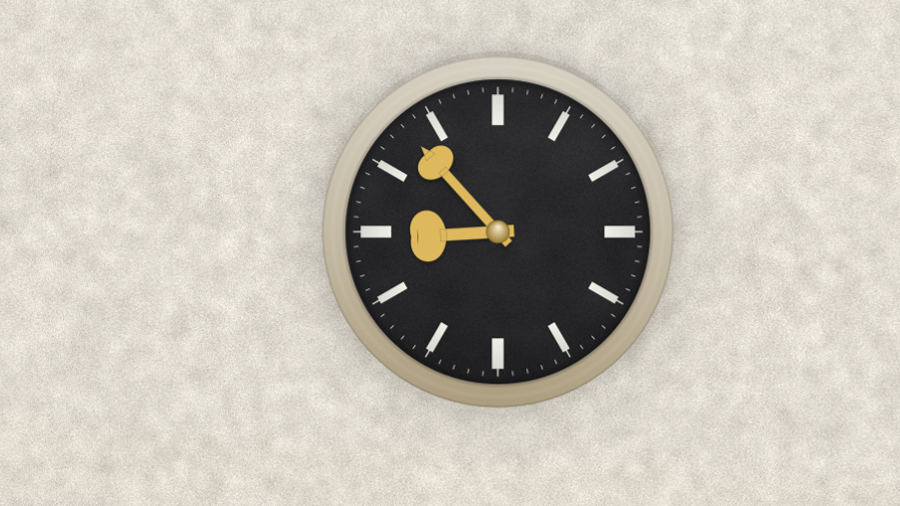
8:53
